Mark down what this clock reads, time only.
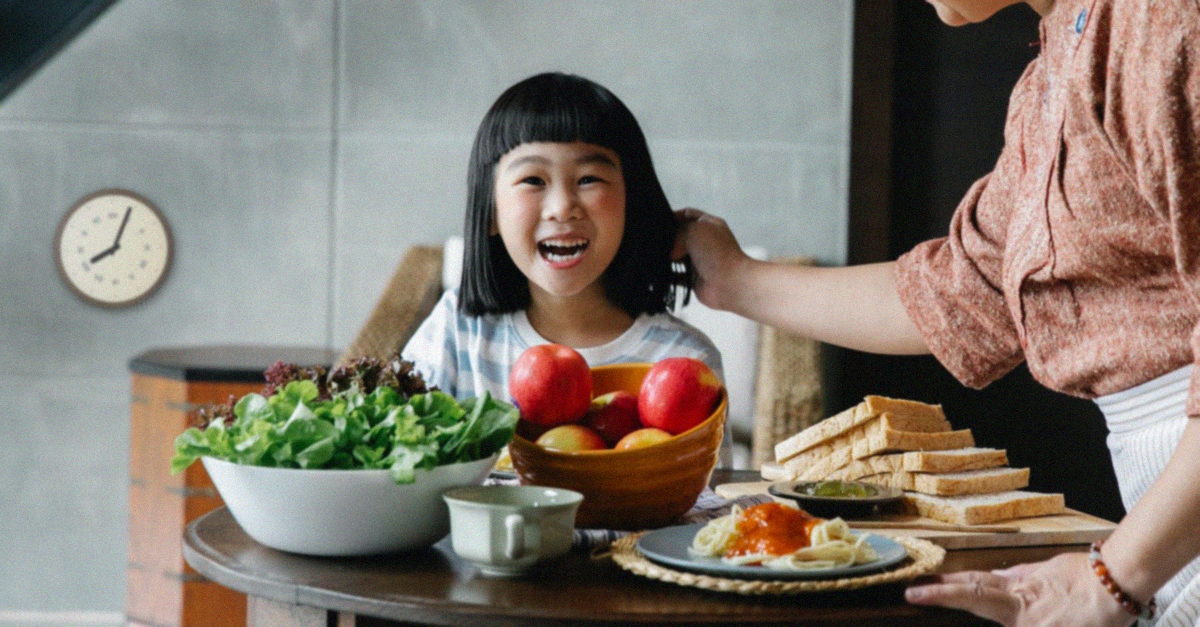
8:04
